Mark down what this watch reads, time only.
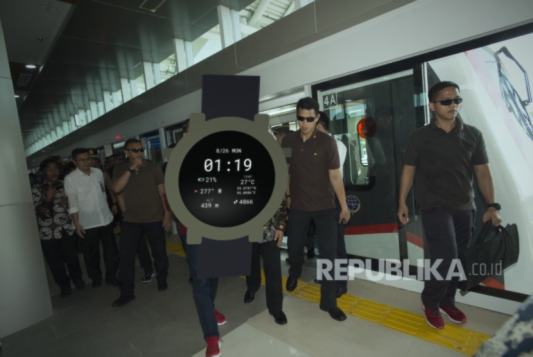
1:19
